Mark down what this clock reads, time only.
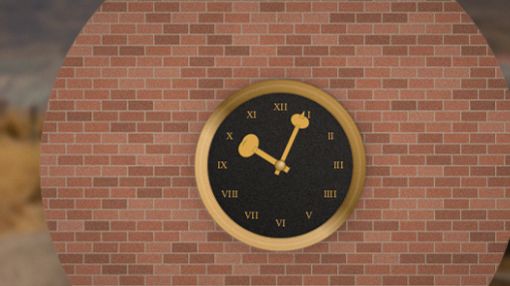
10:04
